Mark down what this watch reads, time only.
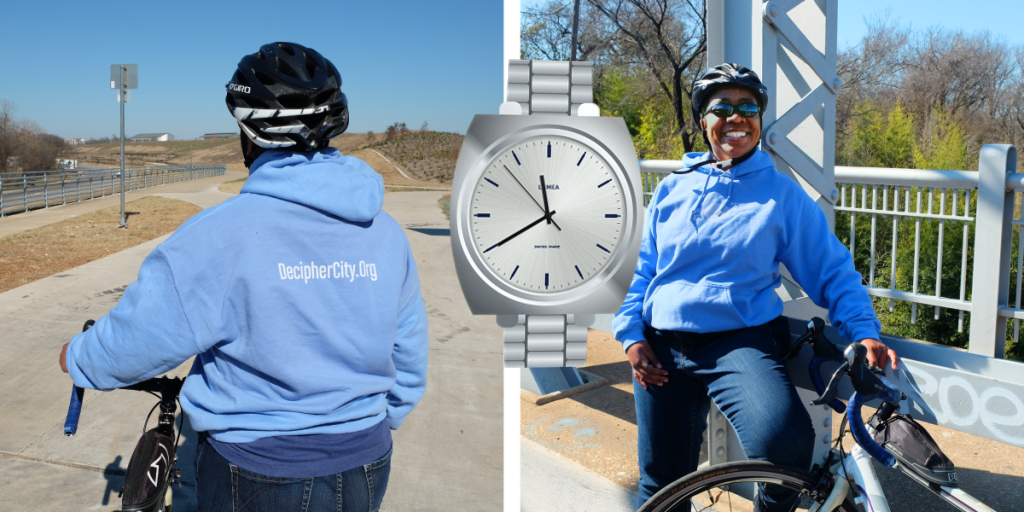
11:39:53
